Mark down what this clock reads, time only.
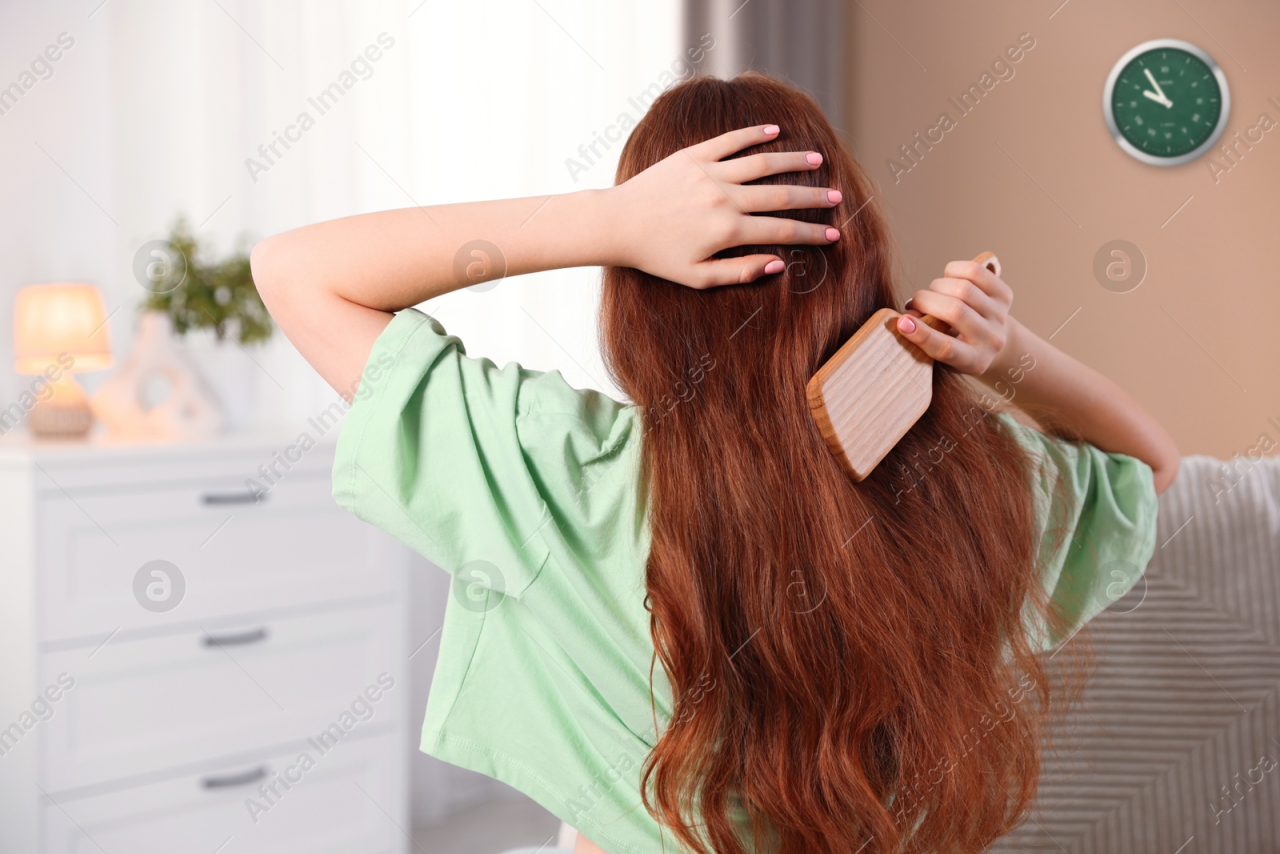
9:55
